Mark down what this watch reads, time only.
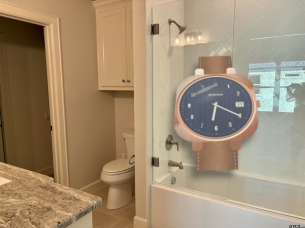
6:20
